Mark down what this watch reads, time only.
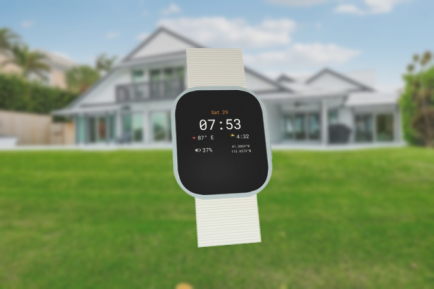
7:53
